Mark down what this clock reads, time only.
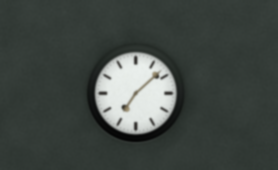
7:08
